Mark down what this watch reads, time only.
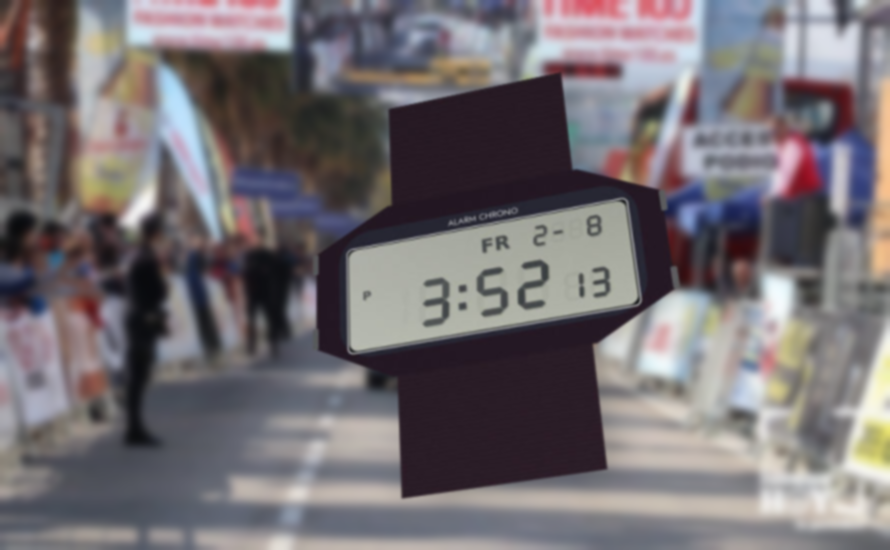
3:52:13
